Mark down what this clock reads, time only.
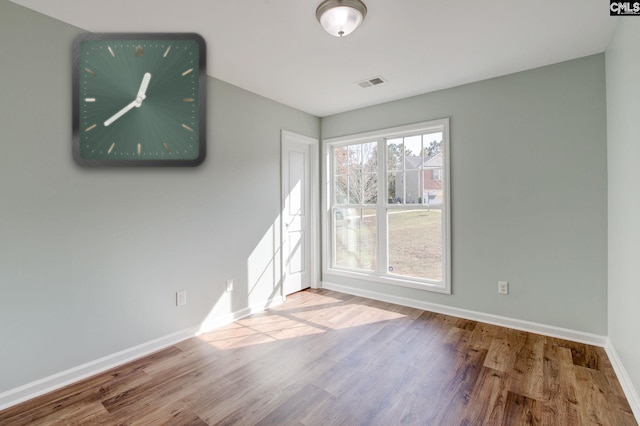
12:39
